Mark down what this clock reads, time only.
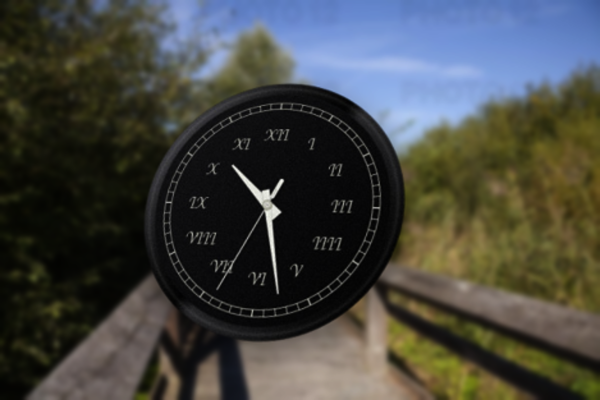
10:27:34
